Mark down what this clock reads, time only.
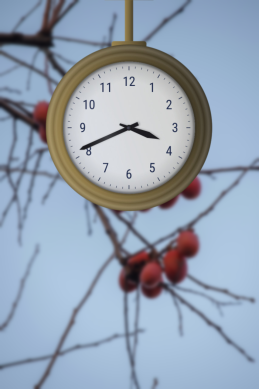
3:41
